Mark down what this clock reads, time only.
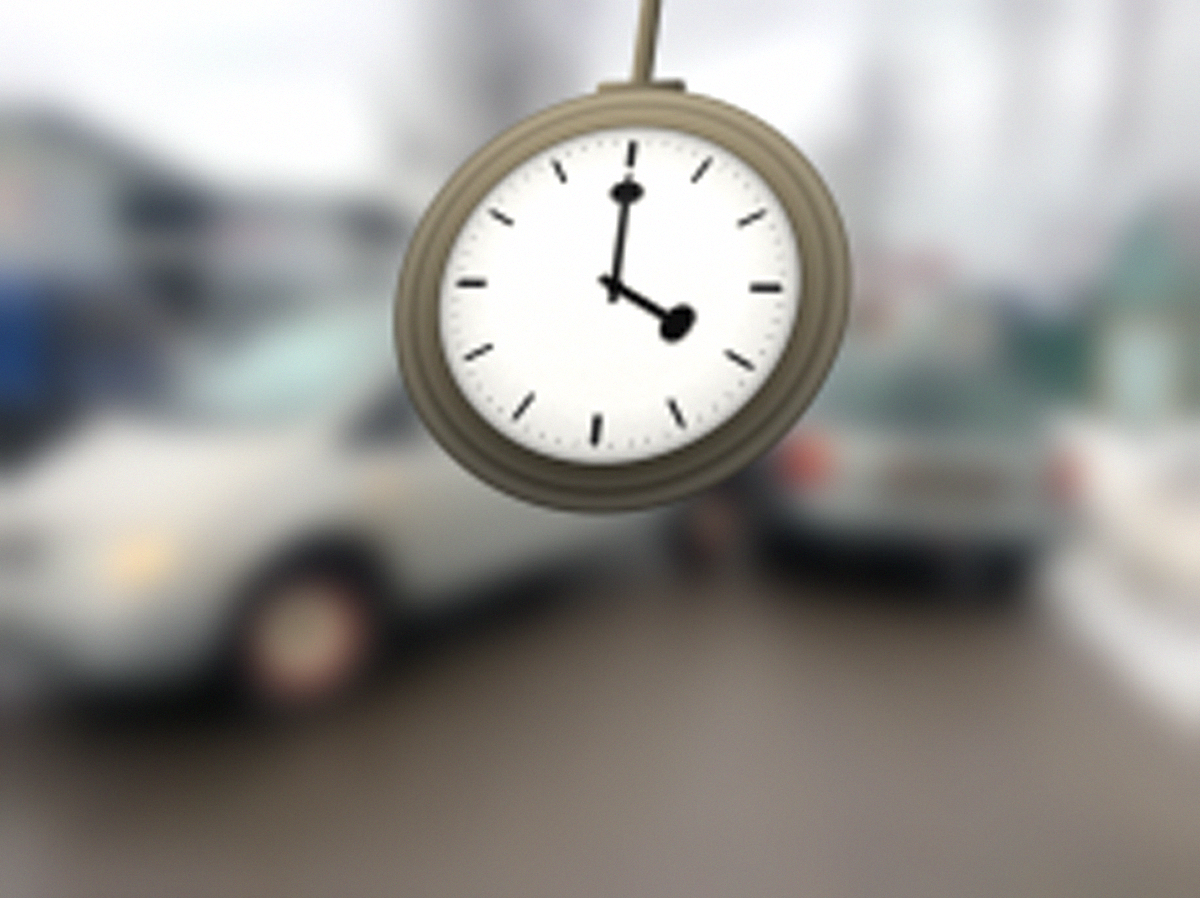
4:00
